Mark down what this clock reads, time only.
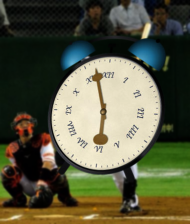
5:57
